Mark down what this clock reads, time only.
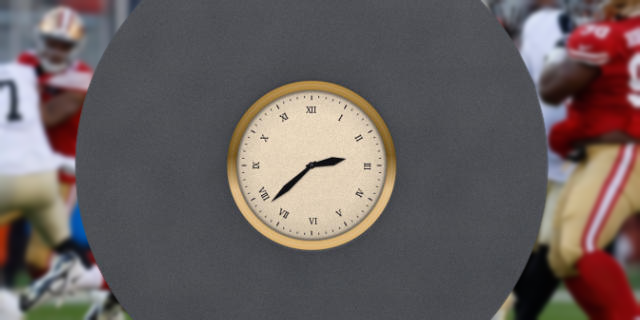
2:38
